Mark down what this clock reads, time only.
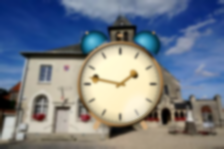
1:47
